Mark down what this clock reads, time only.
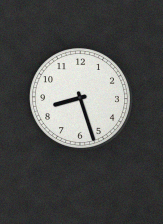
8:27
